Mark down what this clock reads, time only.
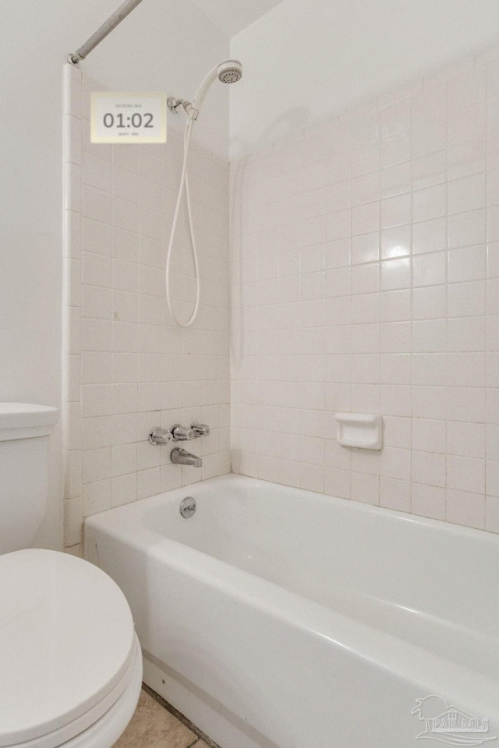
1:02
